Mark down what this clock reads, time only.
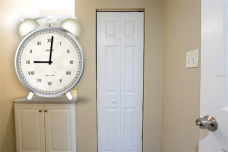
9:01
